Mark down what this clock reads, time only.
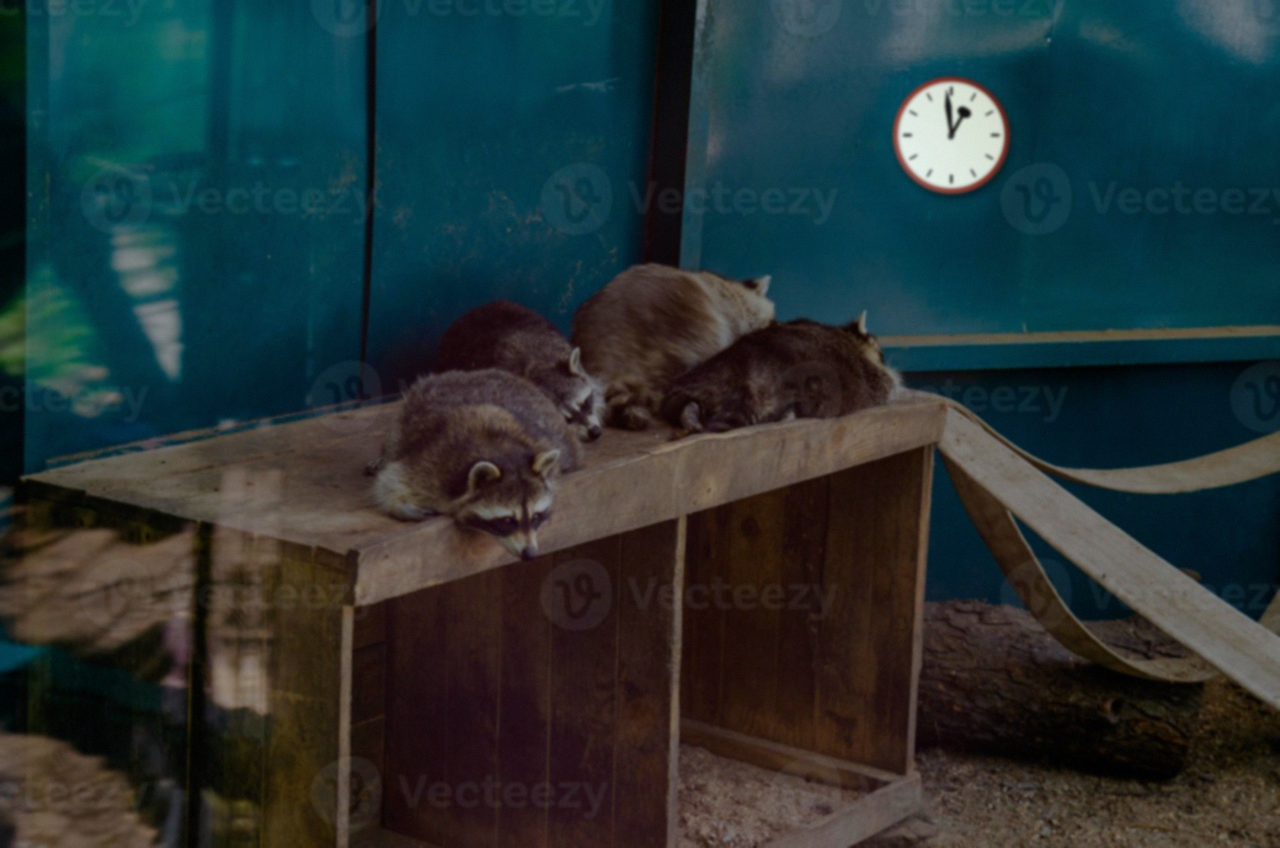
12:59
